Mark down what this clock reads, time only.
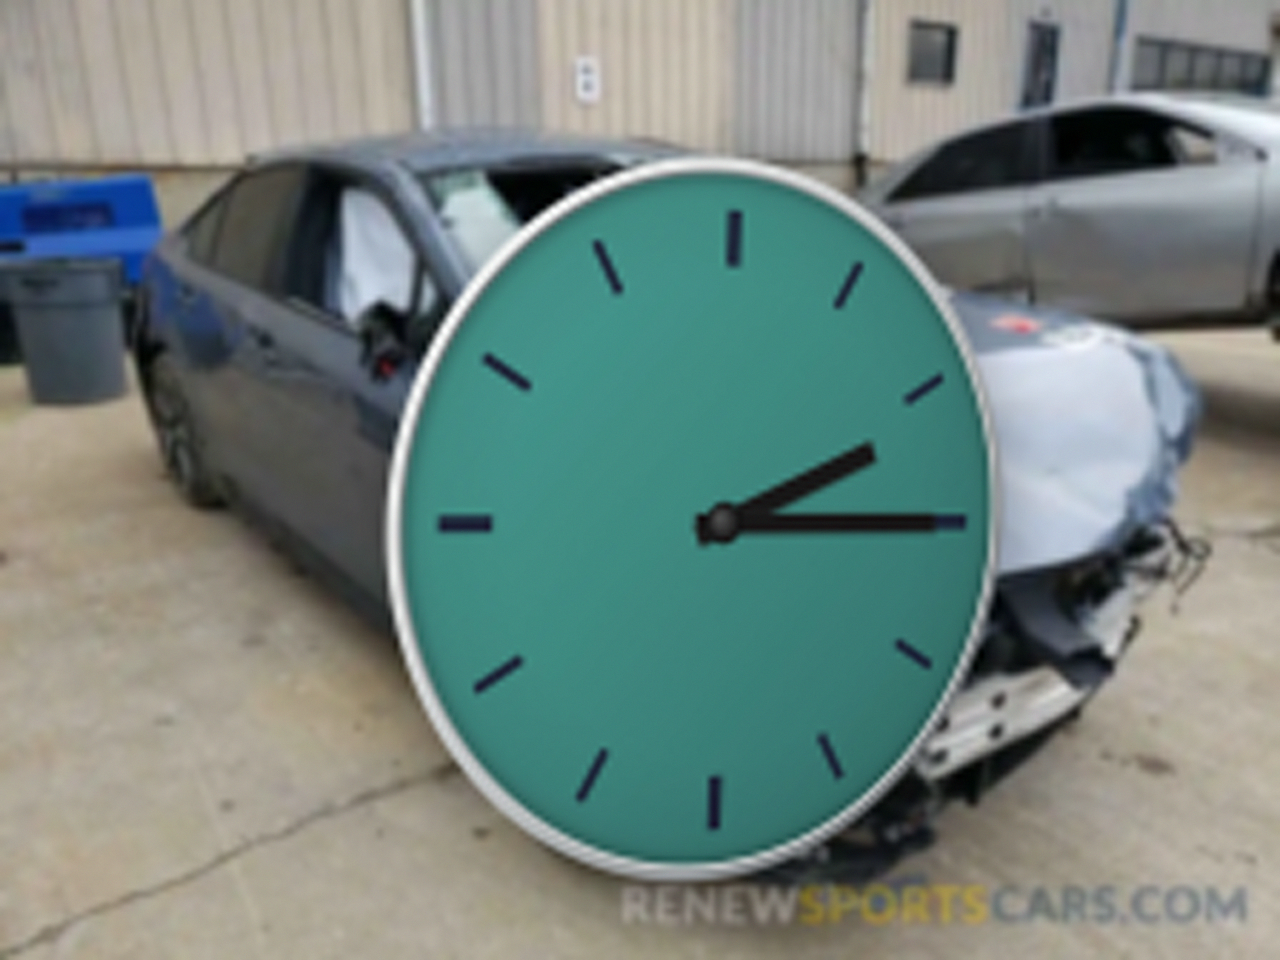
2:15
